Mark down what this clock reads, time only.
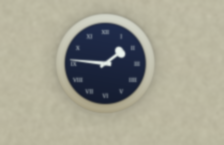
1:46
